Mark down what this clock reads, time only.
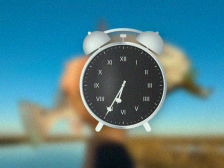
6:35
